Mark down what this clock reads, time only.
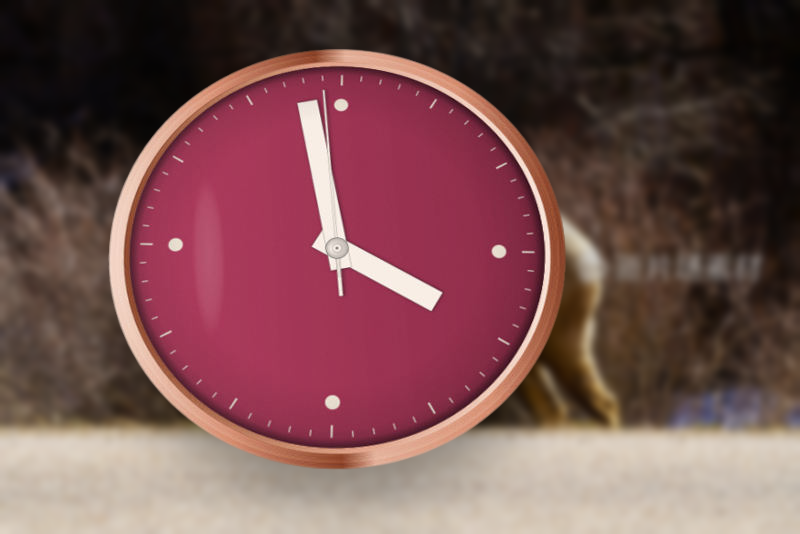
3:57:59
